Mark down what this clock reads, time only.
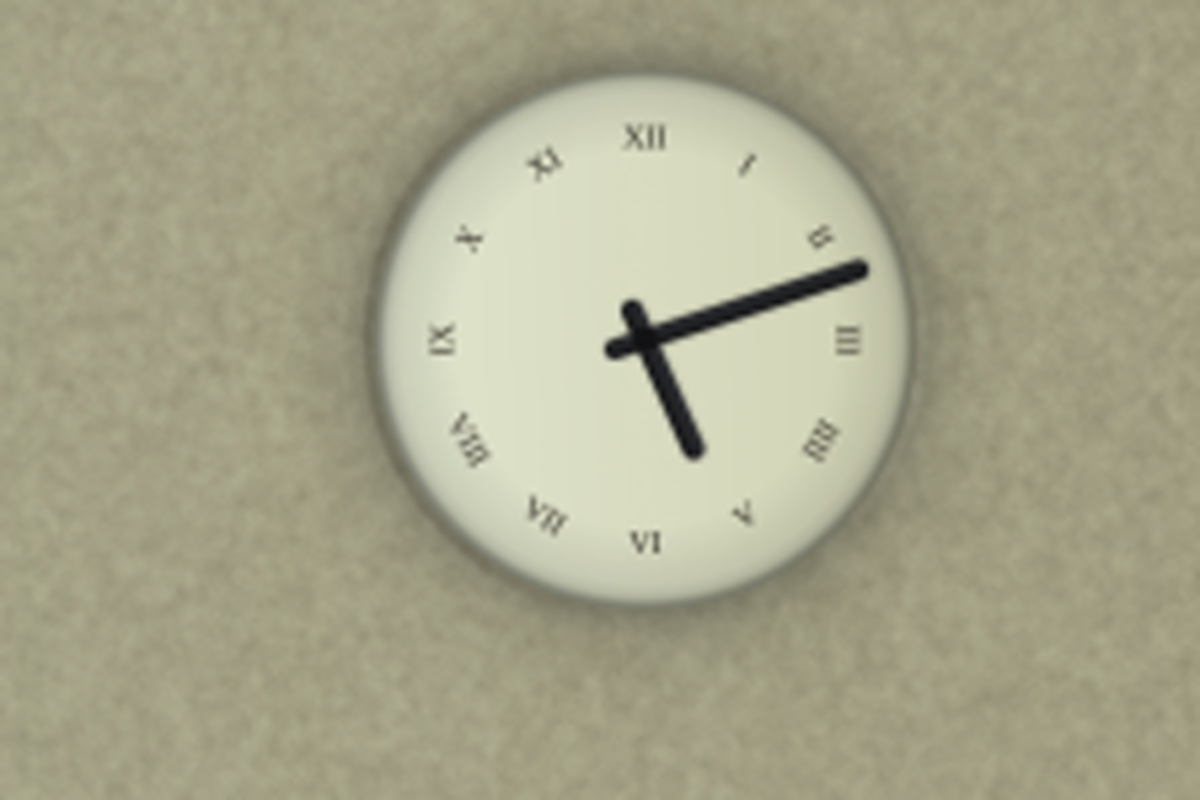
5:12
